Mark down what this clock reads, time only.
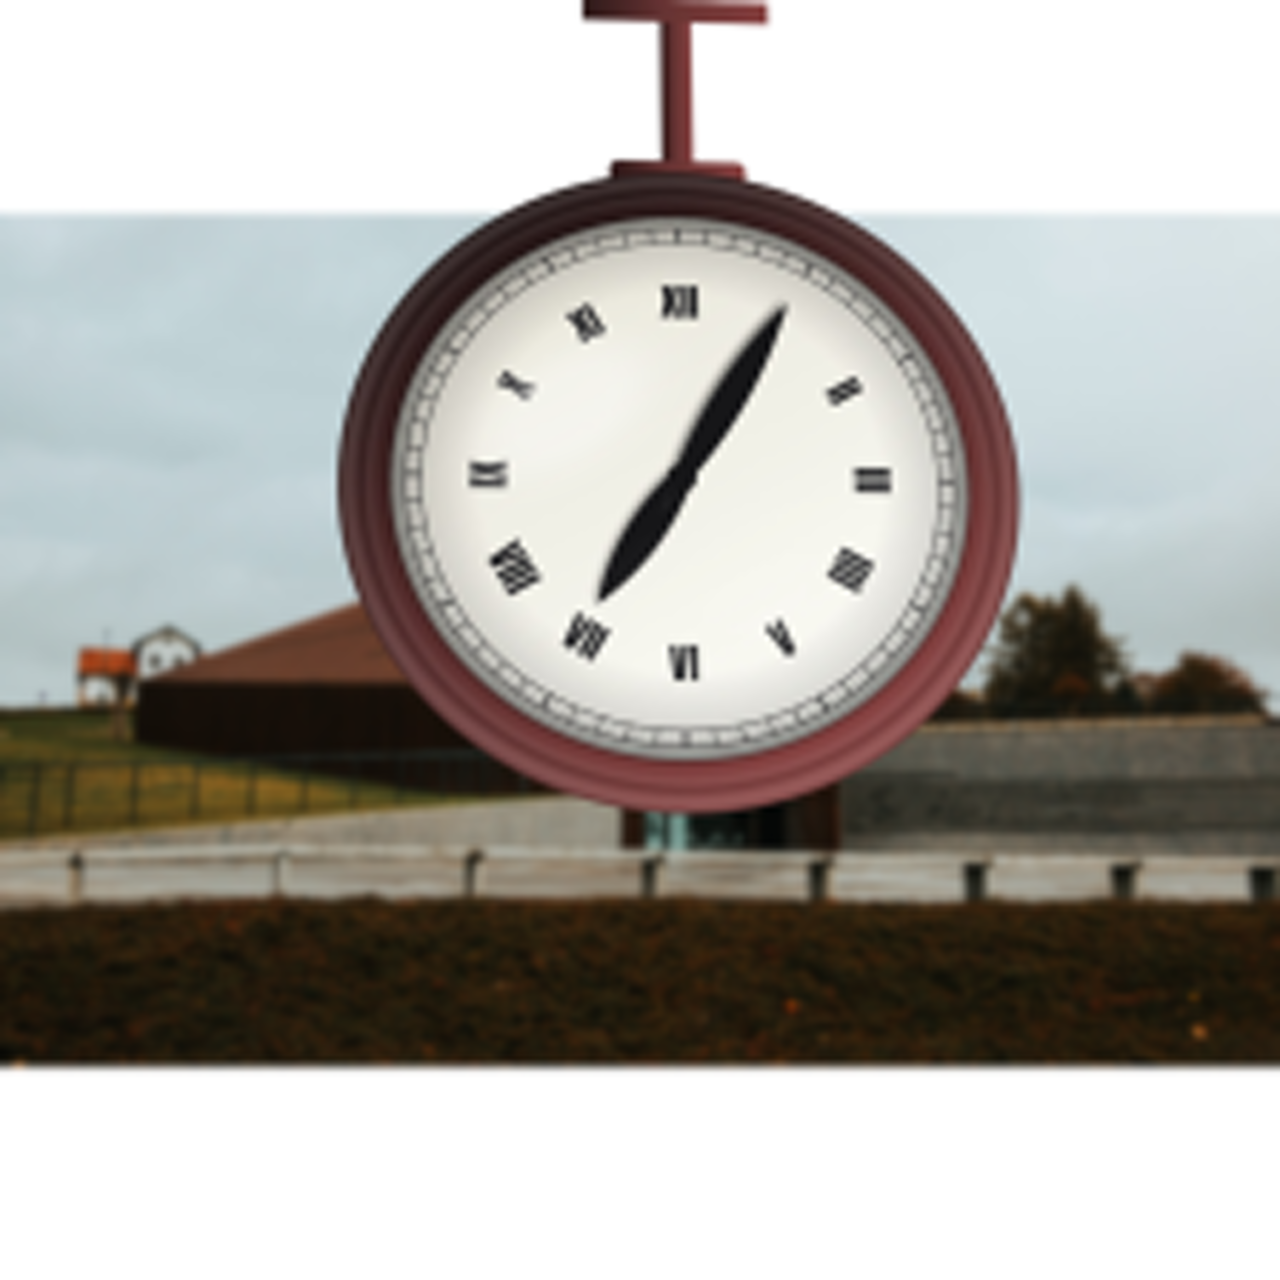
7:05
